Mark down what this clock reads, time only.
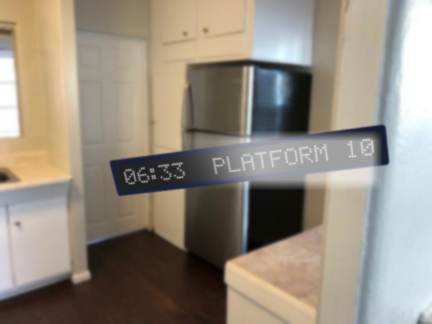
6:33
